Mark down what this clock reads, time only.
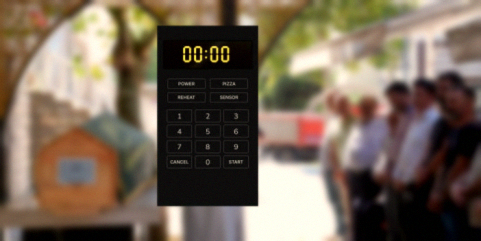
0:00
